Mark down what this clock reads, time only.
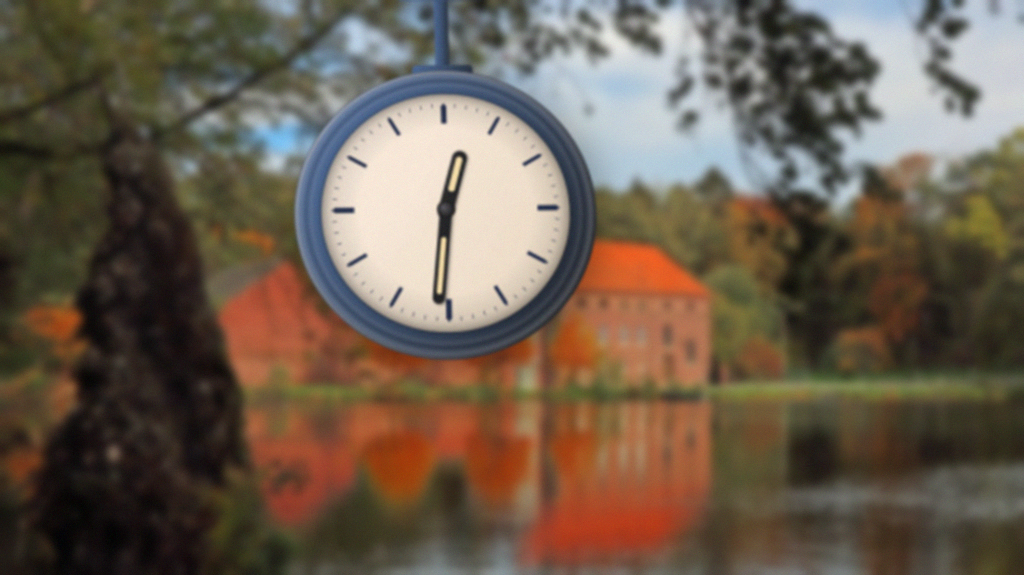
12:31
